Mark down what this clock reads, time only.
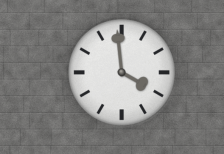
3:59
